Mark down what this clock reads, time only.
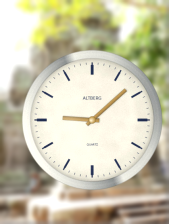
9:08
